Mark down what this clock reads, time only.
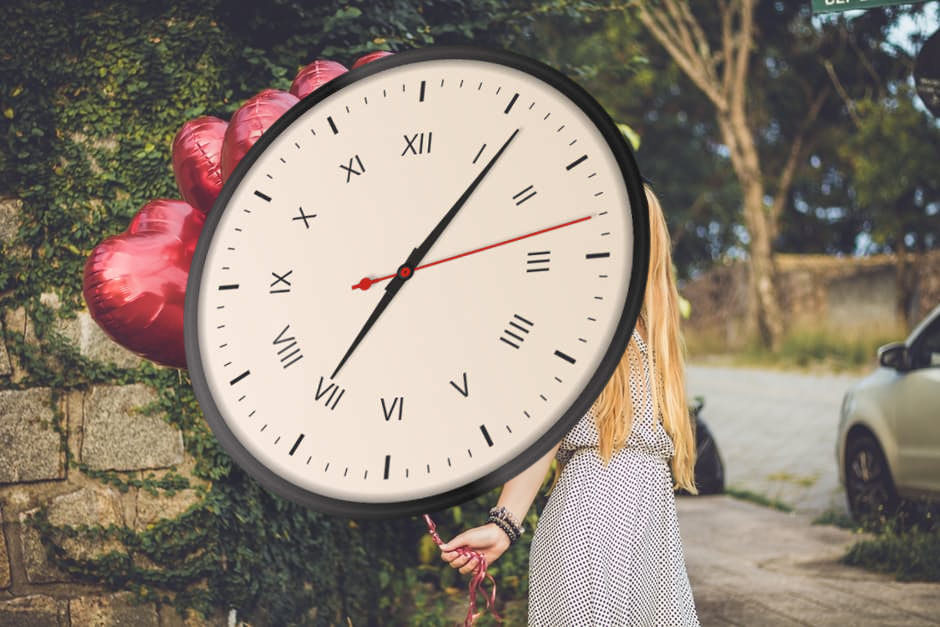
7:06:13
